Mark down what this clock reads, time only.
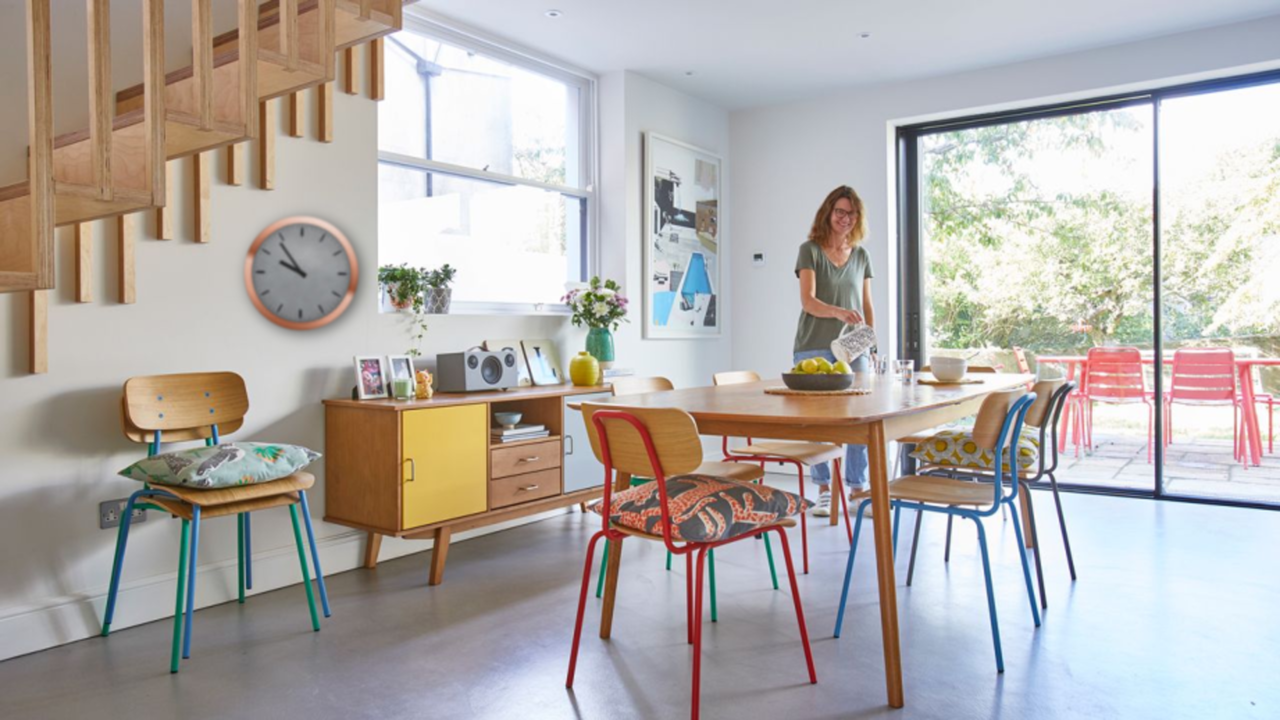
9:54
